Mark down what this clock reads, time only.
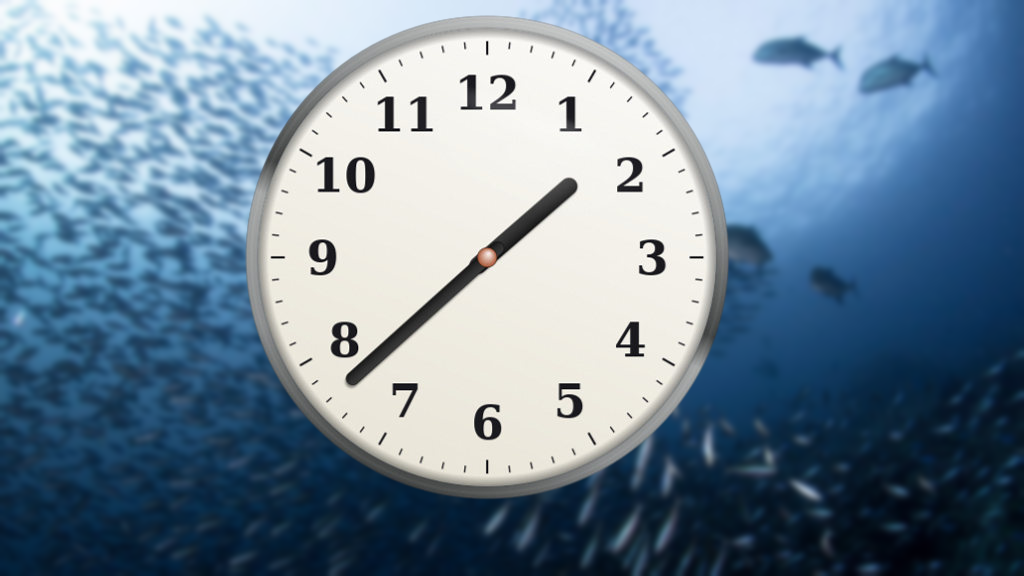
1:38
